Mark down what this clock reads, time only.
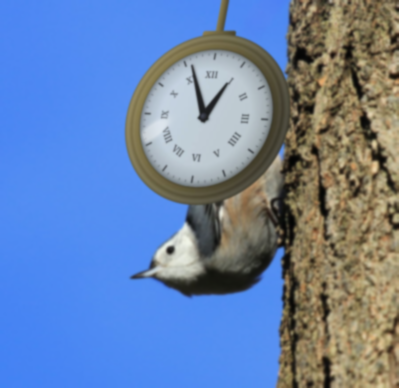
12:56
